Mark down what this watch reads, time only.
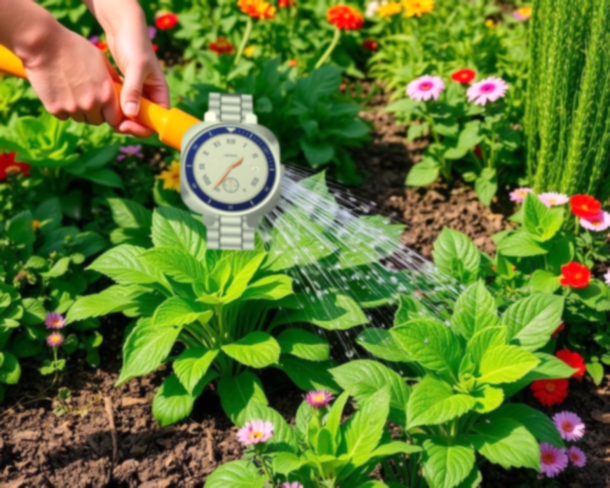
1:36
